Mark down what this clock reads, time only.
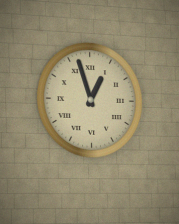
12:57
